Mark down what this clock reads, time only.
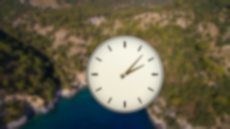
2:07
